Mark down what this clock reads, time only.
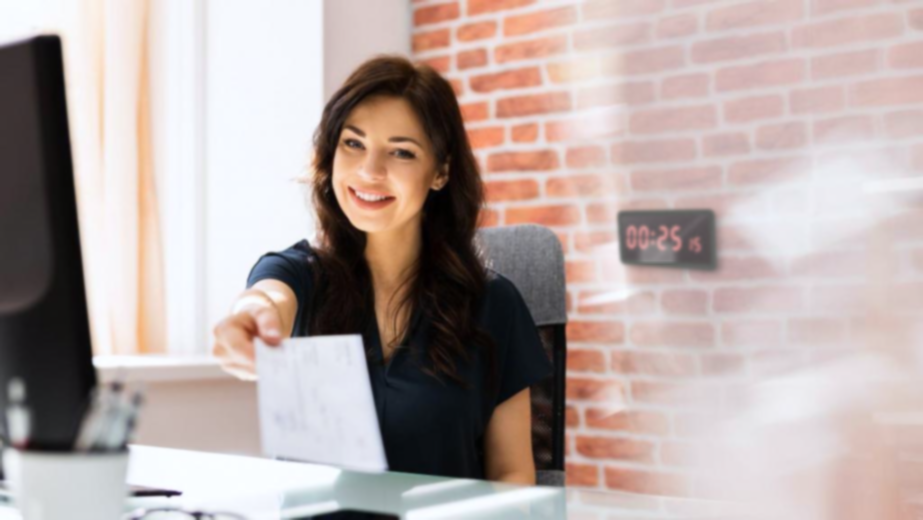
0:25
